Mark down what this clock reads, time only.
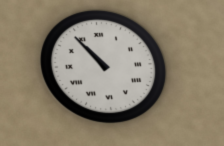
10:54
